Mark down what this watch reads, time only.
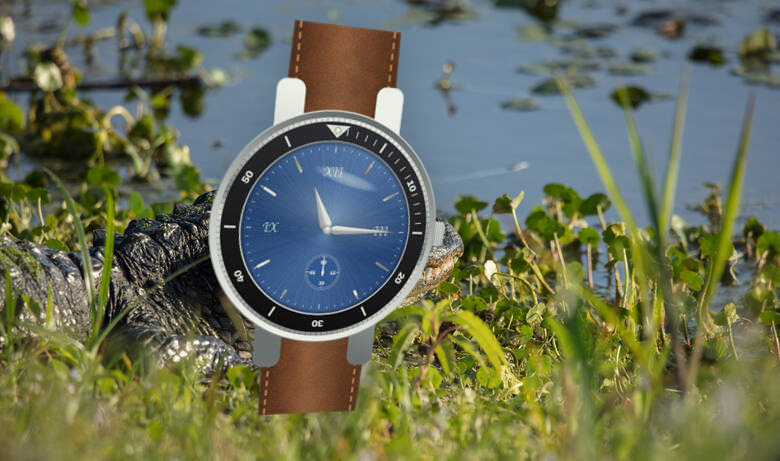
11:15
